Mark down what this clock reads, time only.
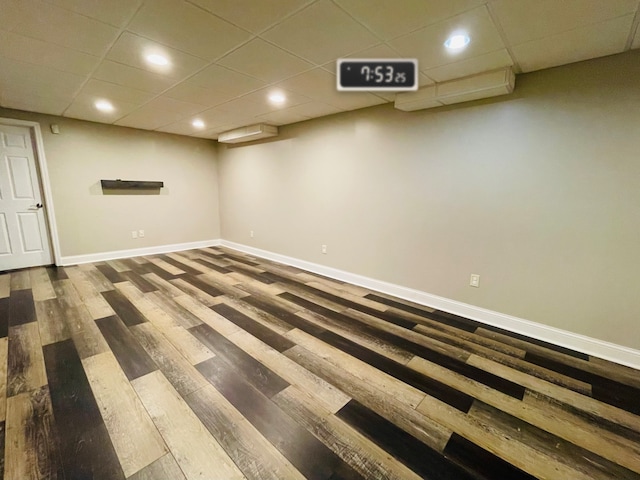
7:53
